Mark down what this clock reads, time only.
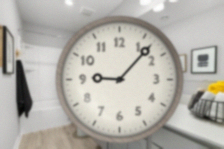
9:07
